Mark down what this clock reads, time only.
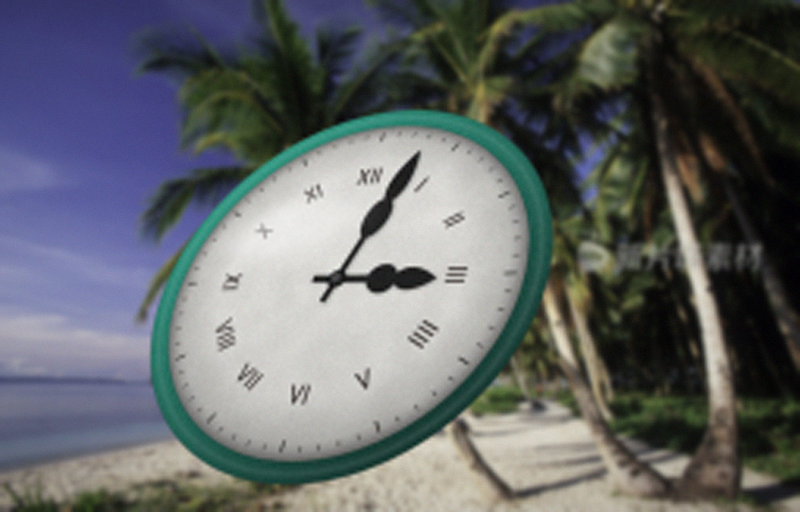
3:03
